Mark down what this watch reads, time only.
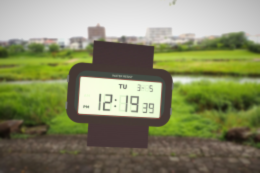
12:19:39
